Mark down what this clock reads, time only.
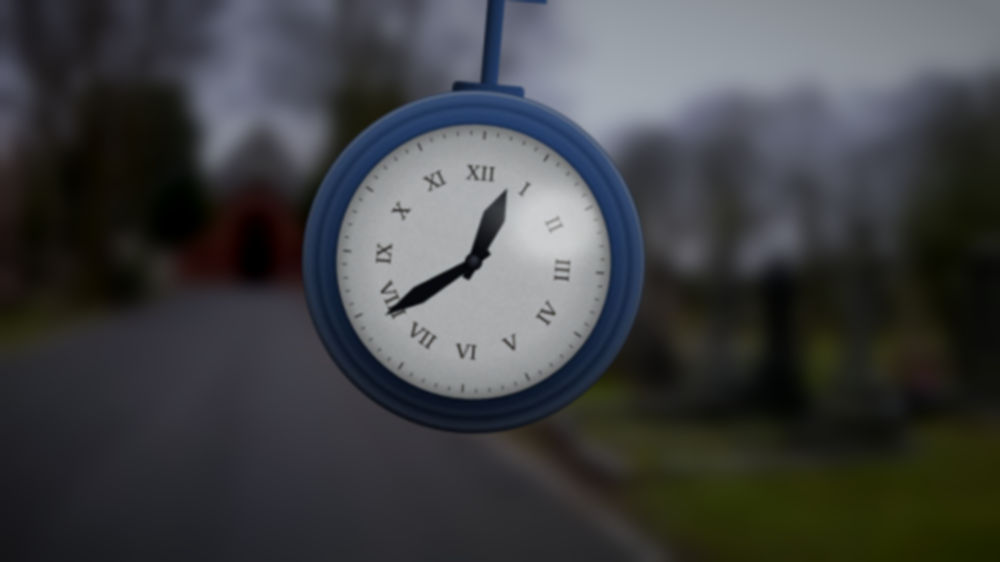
12:39
